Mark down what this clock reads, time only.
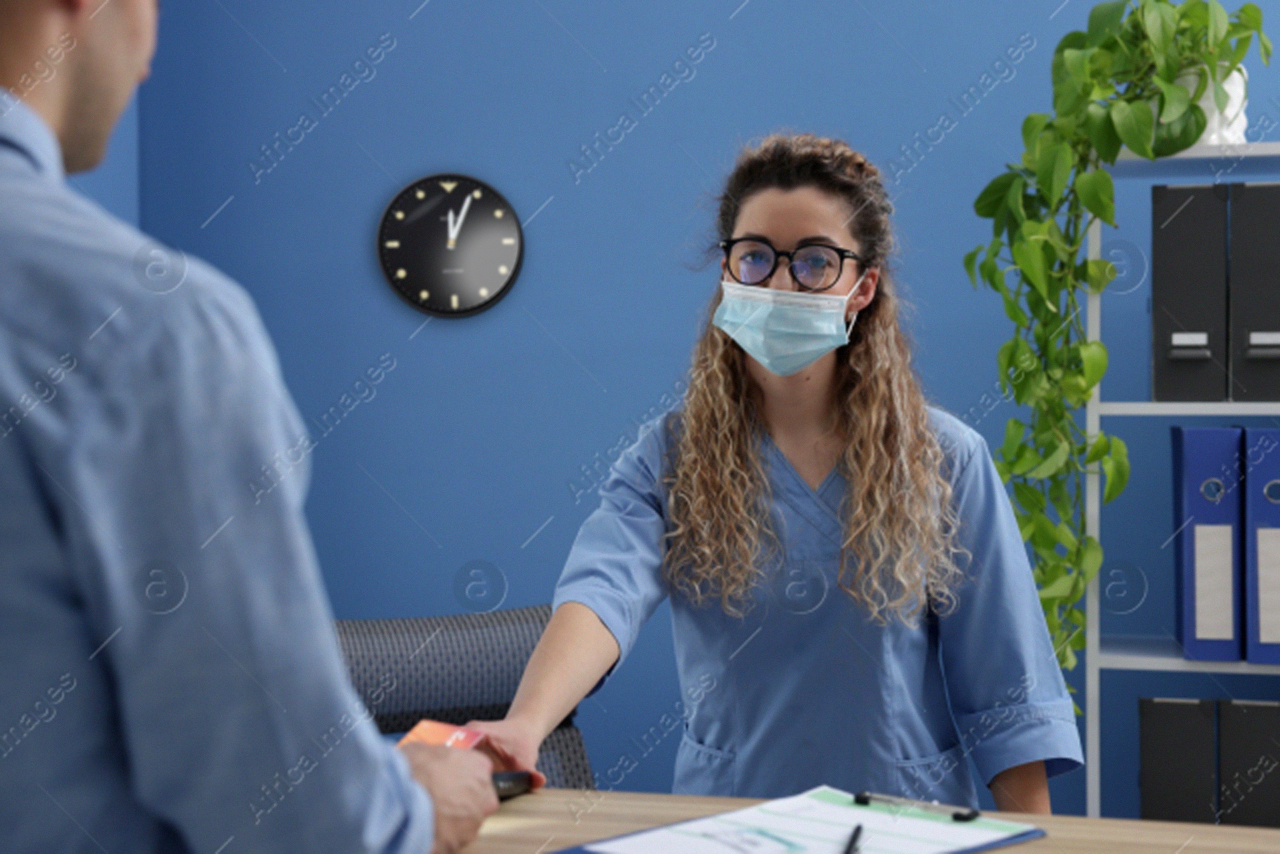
12:04
